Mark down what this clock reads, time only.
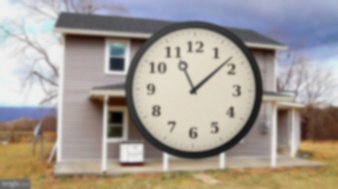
11:08
